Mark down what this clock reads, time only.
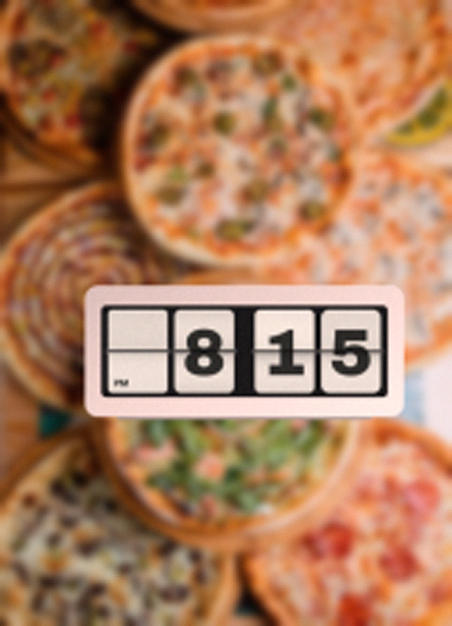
8:15
